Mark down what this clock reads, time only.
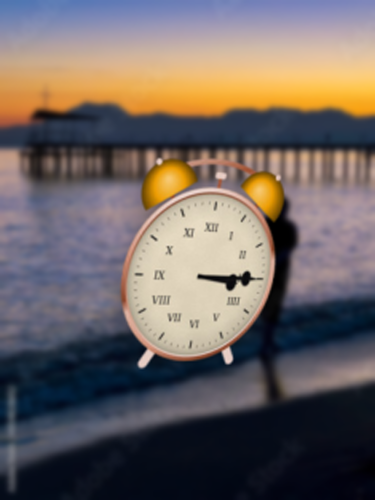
3:15
